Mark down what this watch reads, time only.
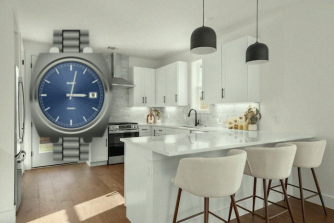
3:02
